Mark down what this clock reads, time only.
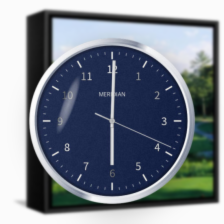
6:00:19
